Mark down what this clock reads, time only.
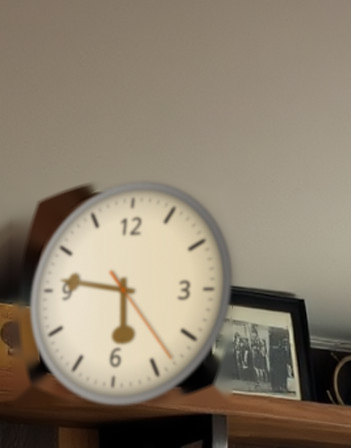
5:46:23
